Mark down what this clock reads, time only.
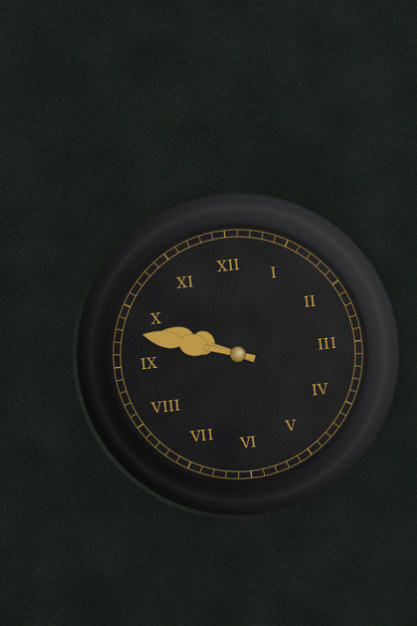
9:48
